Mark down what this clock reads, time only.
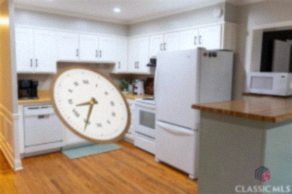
8:35
